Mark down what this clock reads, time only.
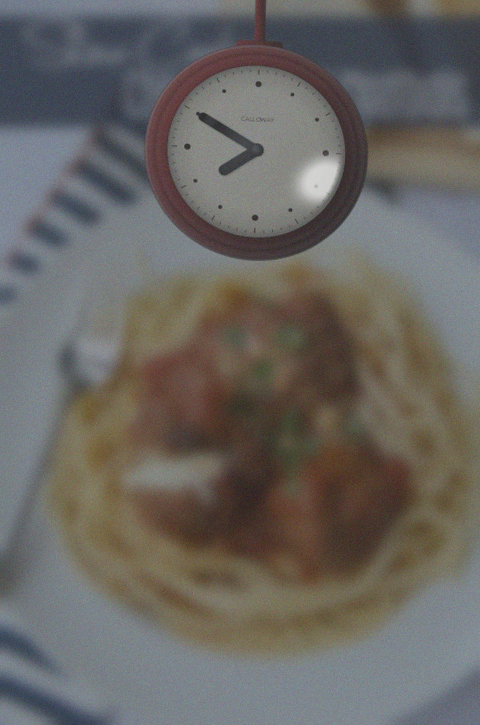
7:50
